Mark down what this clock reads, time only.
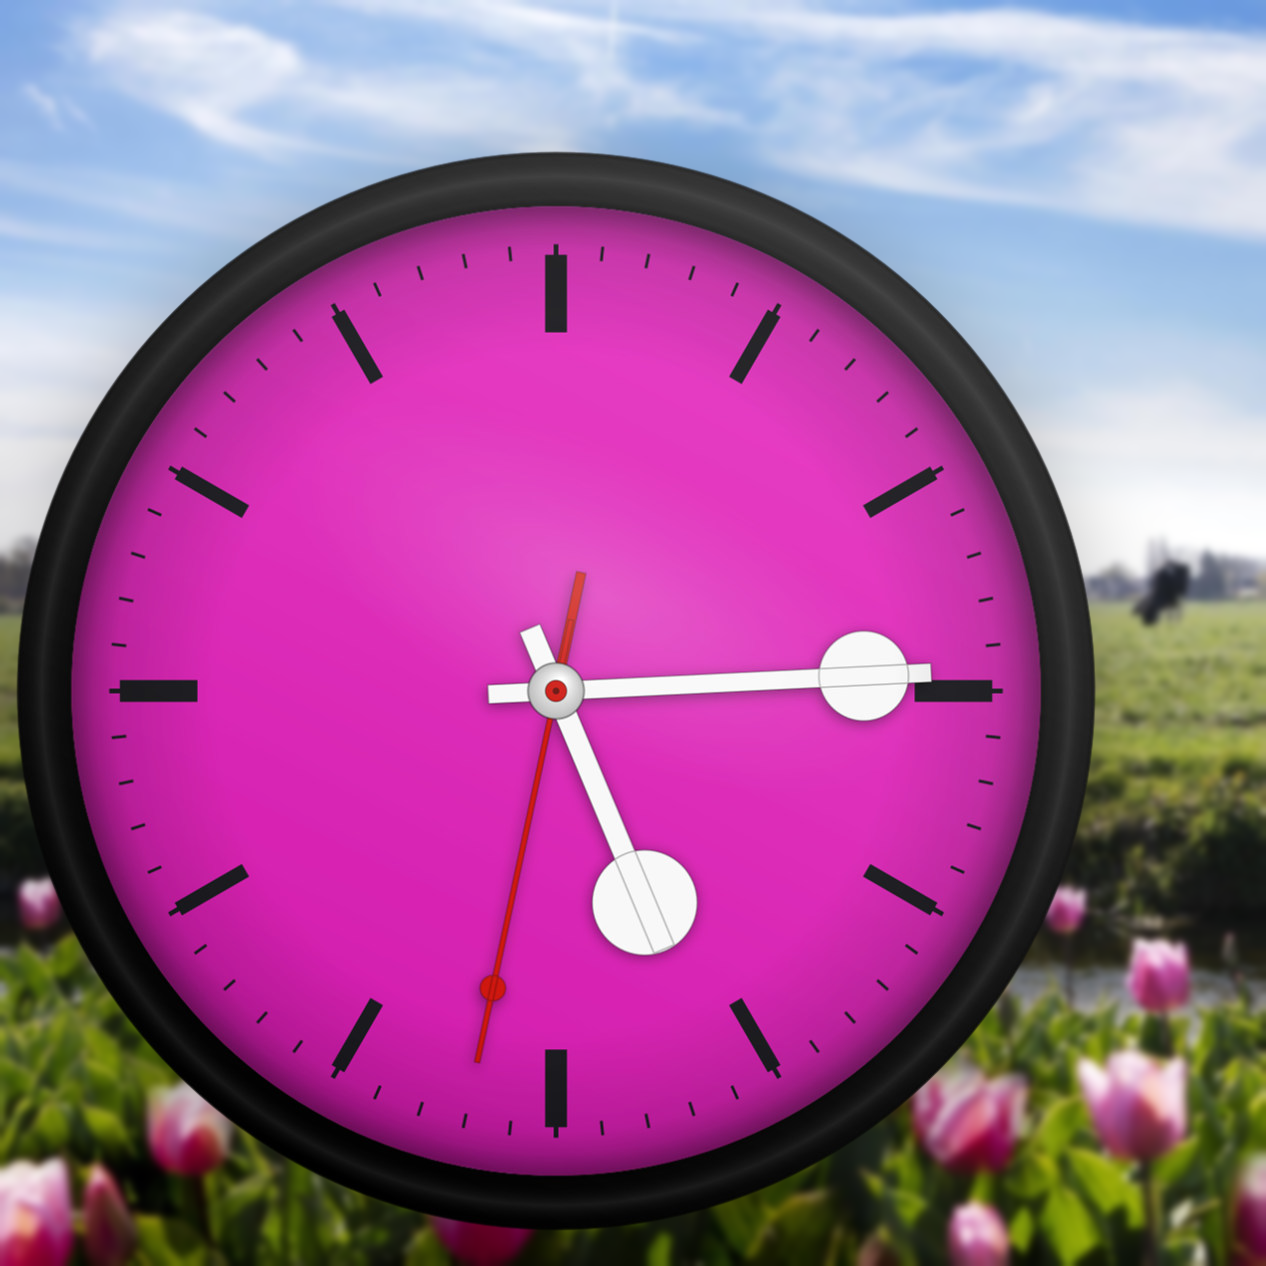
5:14:32
